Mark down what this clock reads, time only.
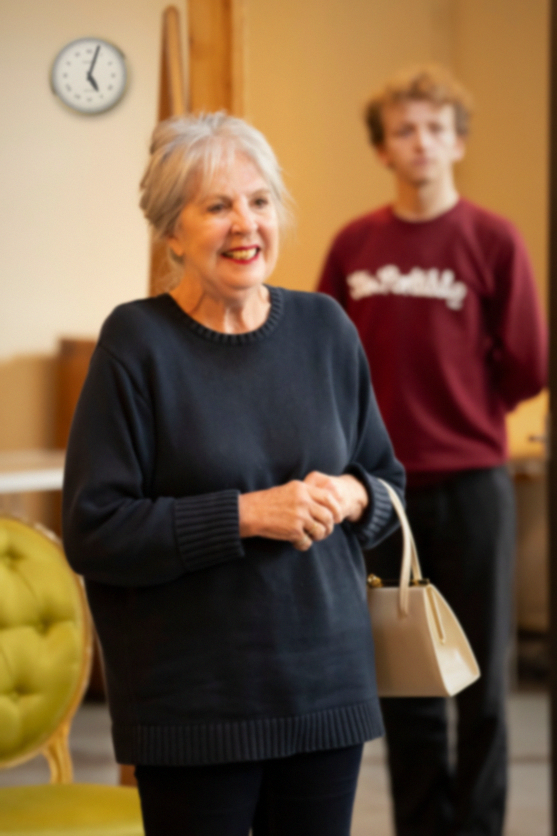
5:03
